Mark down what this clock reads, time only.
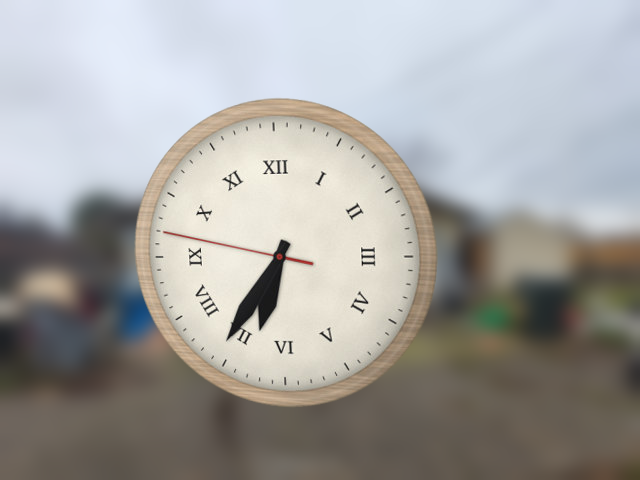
6:35:47
